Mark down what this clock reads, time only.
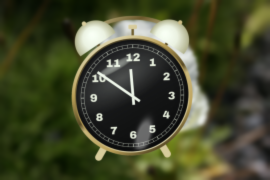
11:51
